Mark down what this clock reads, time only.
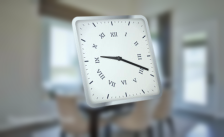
9:19
